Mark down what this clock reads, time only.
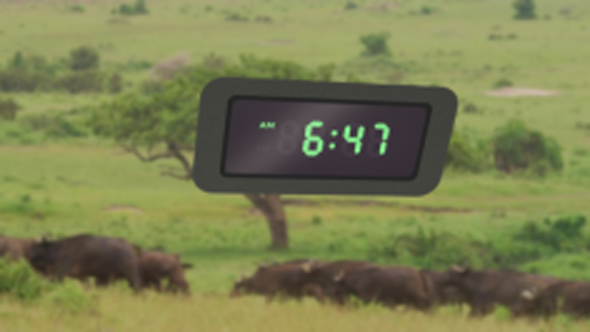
6:47
